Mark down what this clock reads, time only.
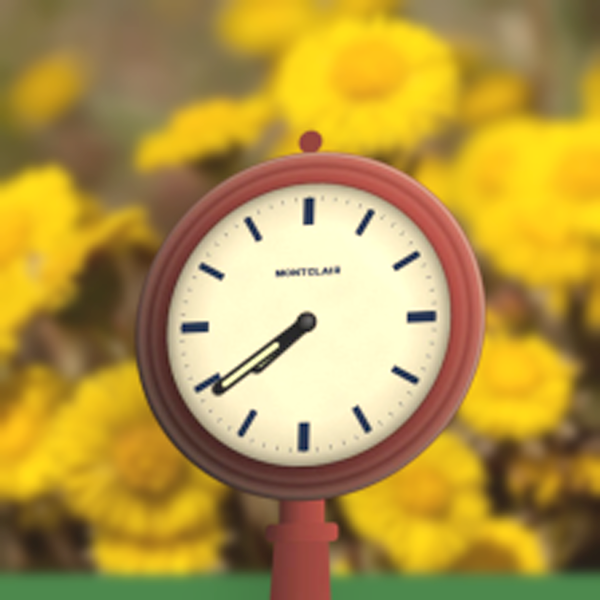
7:39
